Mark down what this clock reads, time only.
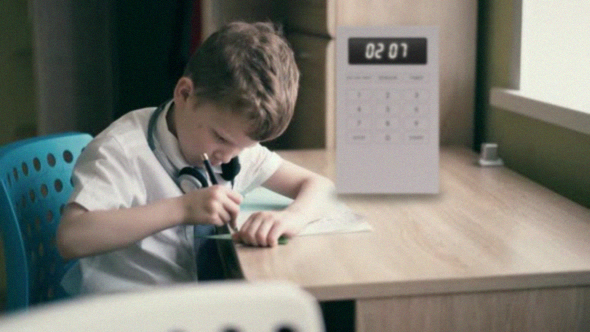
2:07
